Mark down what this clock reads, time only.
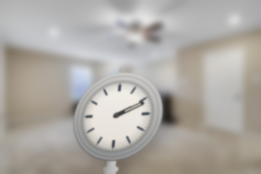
2:11
